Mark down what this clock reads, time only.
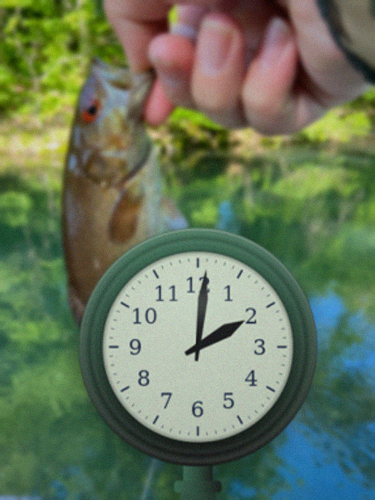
2:01
